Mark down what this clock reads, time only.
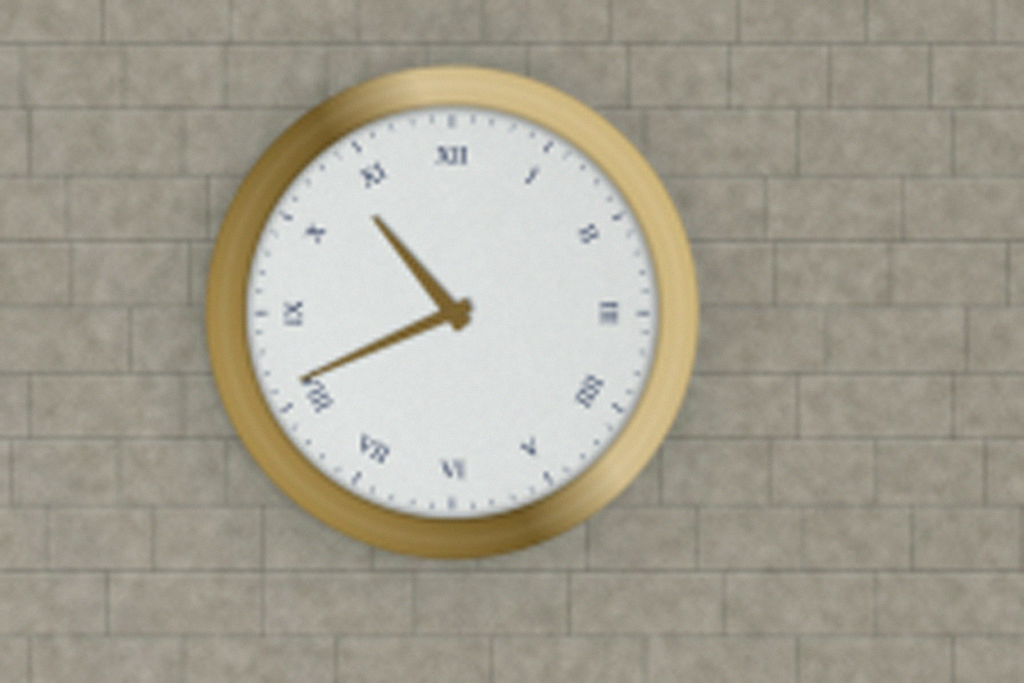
10:41
